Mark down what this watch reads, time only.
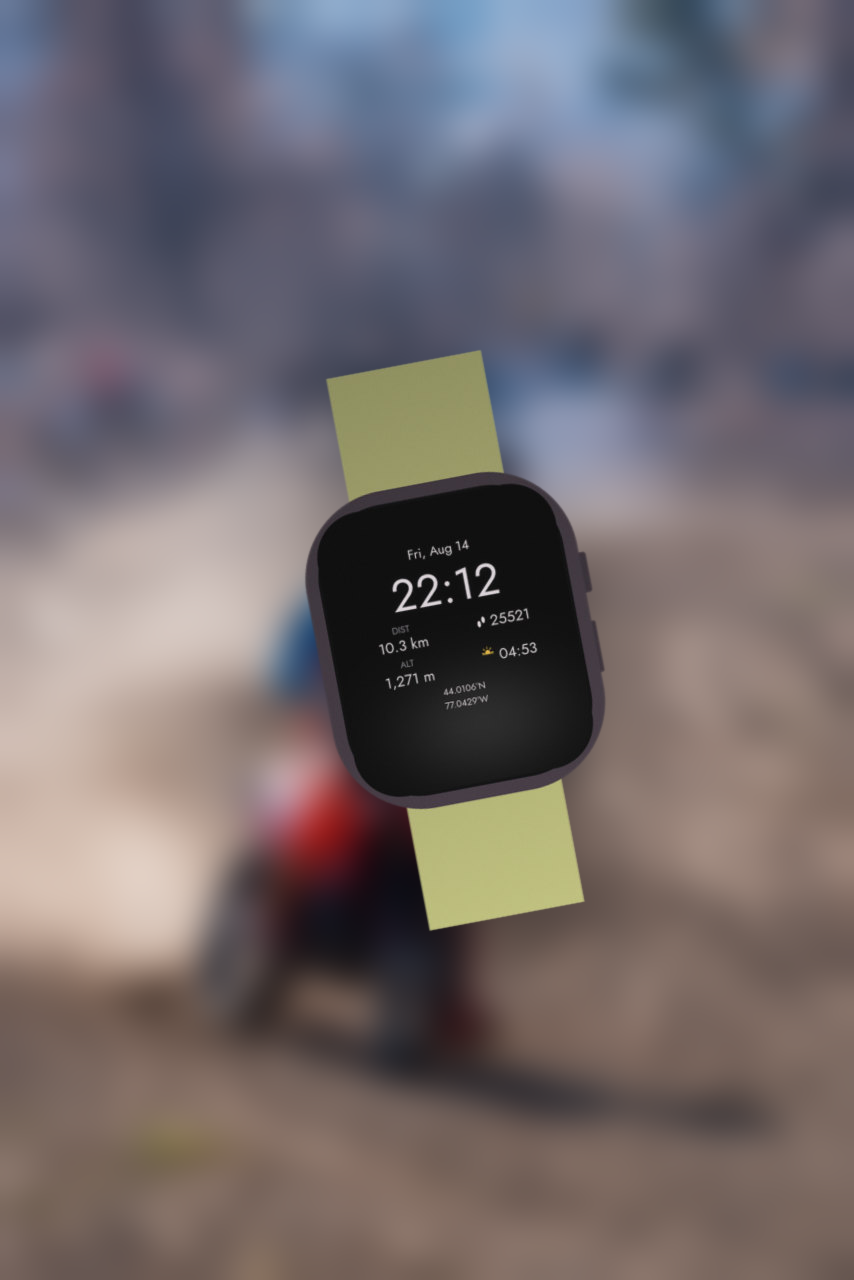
22:12
